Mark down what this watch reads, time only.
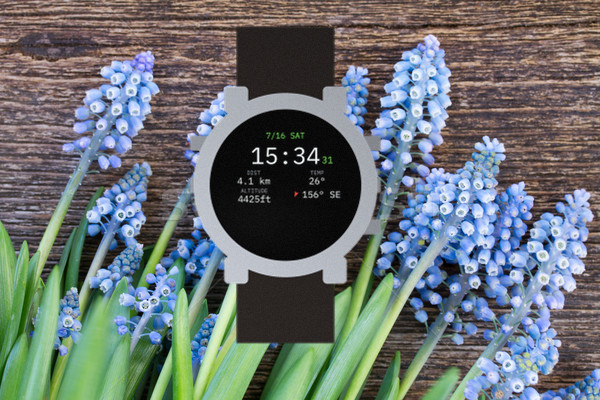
15:34:31
